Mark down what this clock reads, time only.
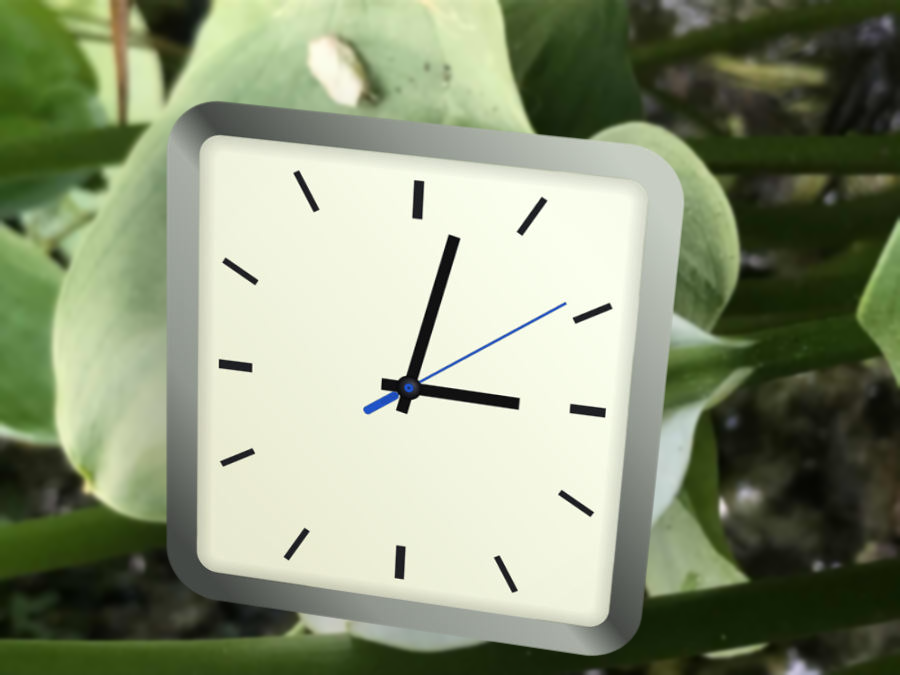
3:02:09
